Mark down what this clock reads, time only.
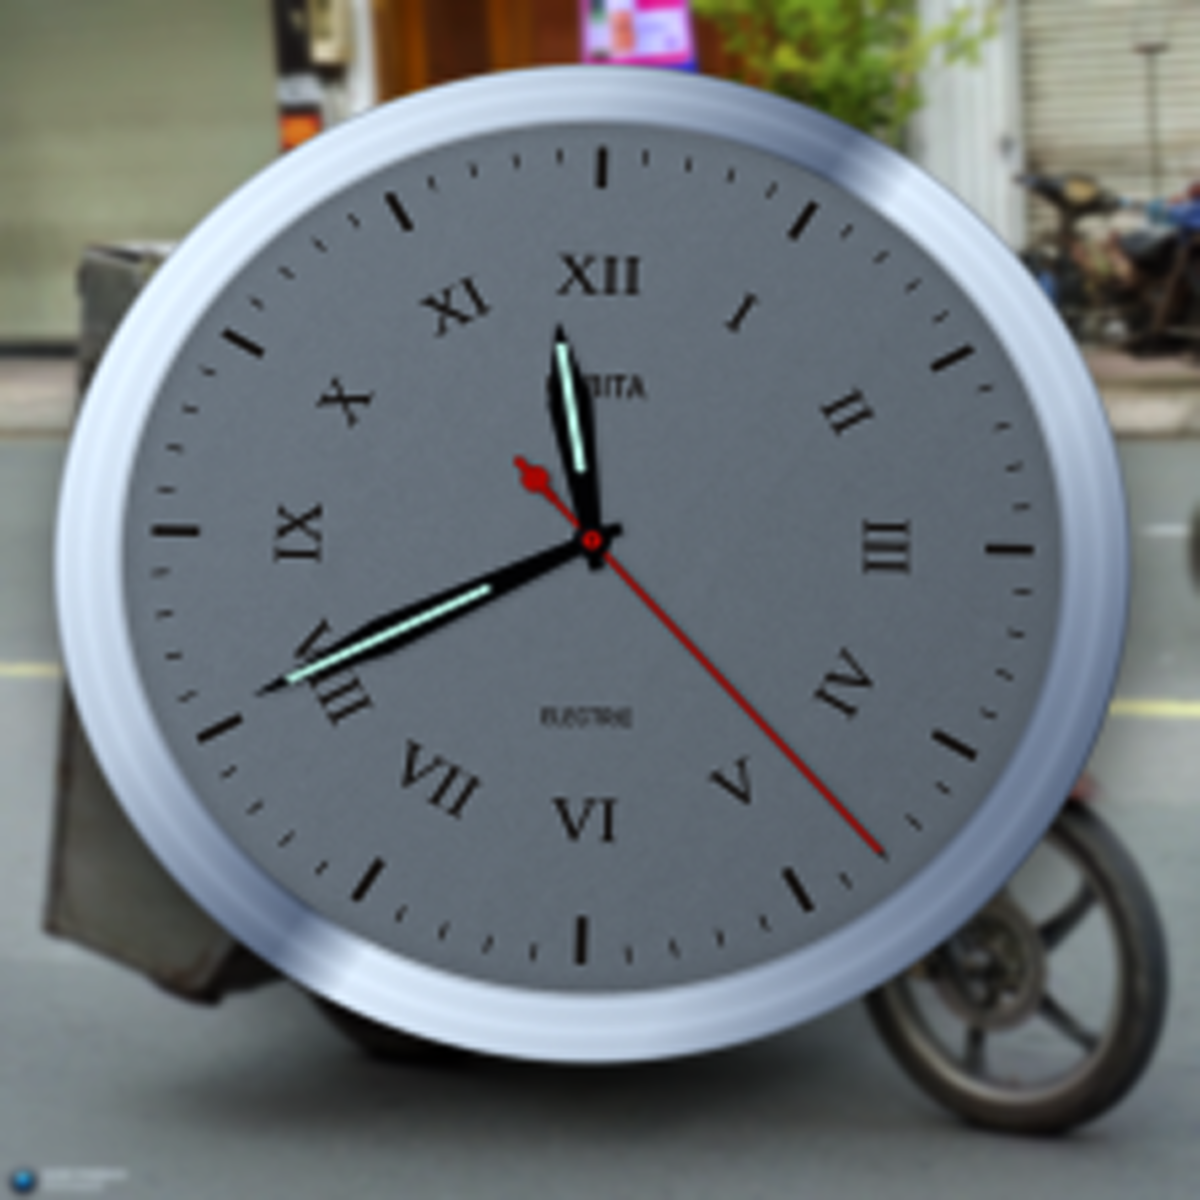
11:40:23
